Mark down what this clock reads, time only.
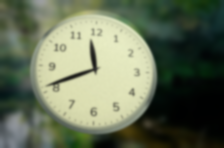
11:41
